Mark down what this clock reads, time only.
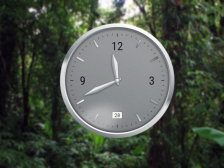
11:41
